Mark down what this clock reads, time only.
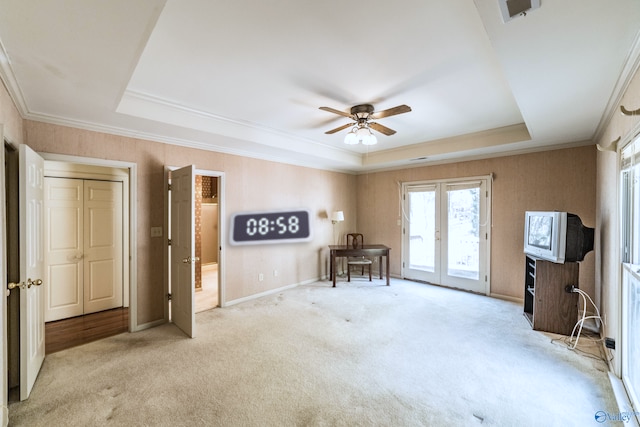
8:58
